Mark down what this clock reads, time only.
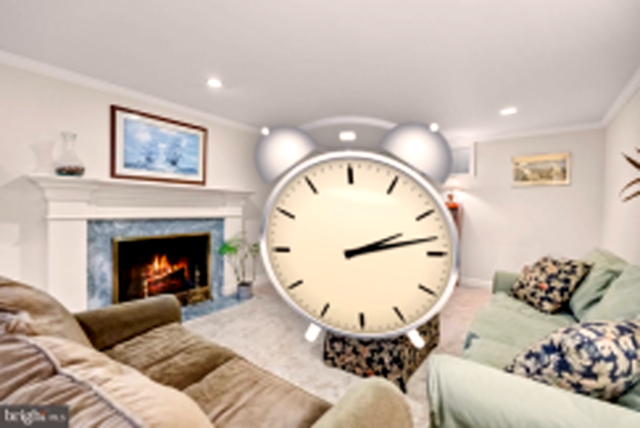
2:13
